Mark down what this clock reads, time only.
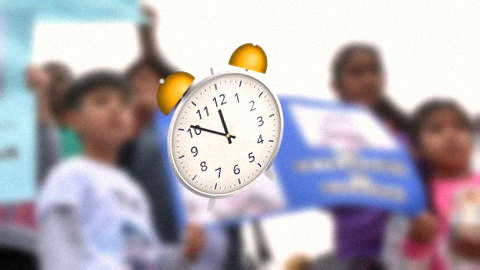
11:51
